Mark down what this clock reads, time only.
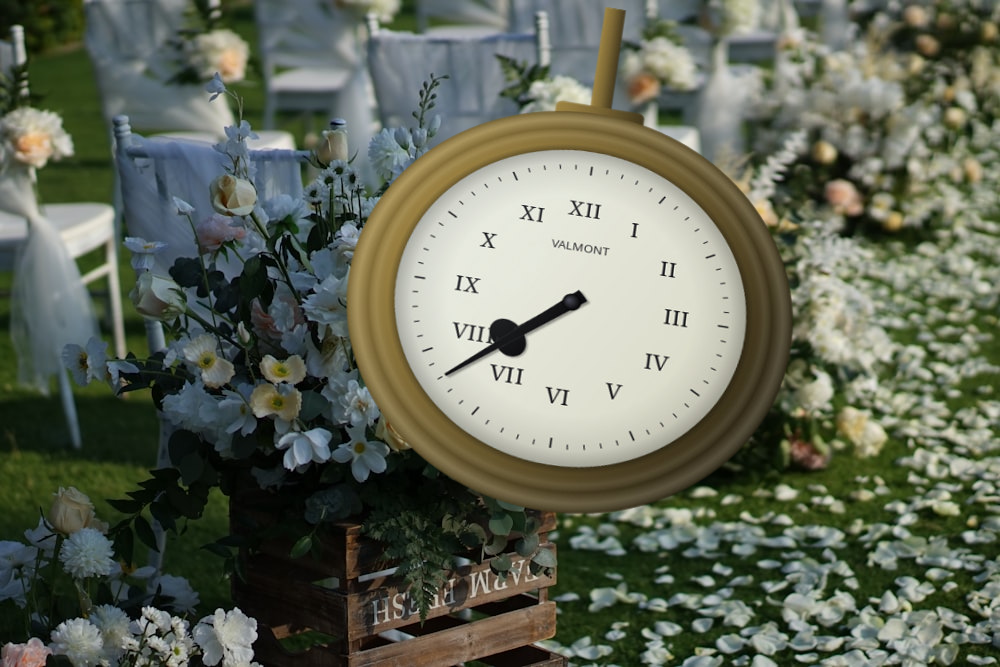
7:38
